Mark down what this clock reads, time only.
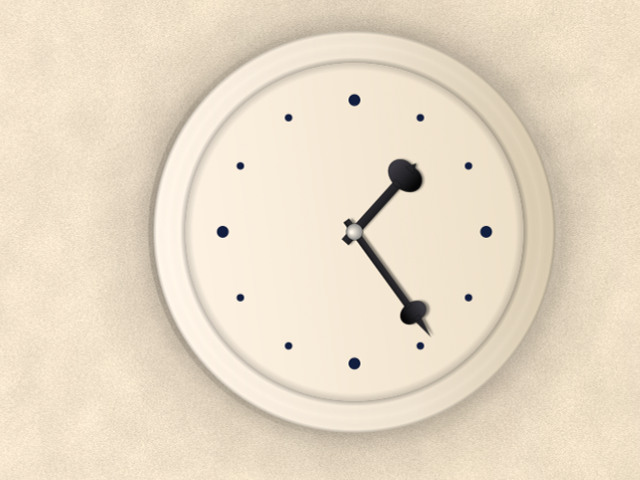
1:24
